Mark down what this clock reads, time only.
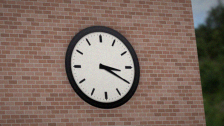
3:20
